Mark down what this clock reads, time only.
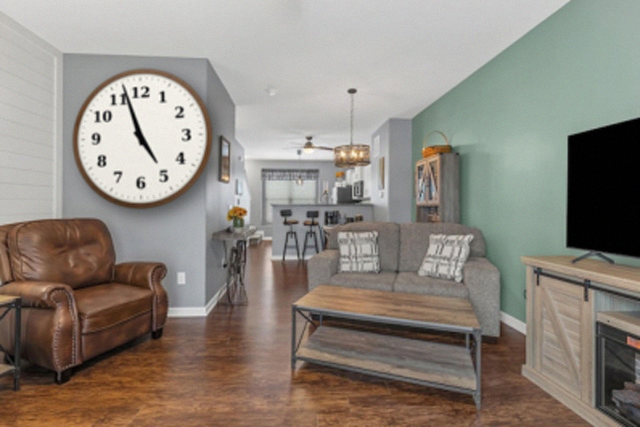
4:57
